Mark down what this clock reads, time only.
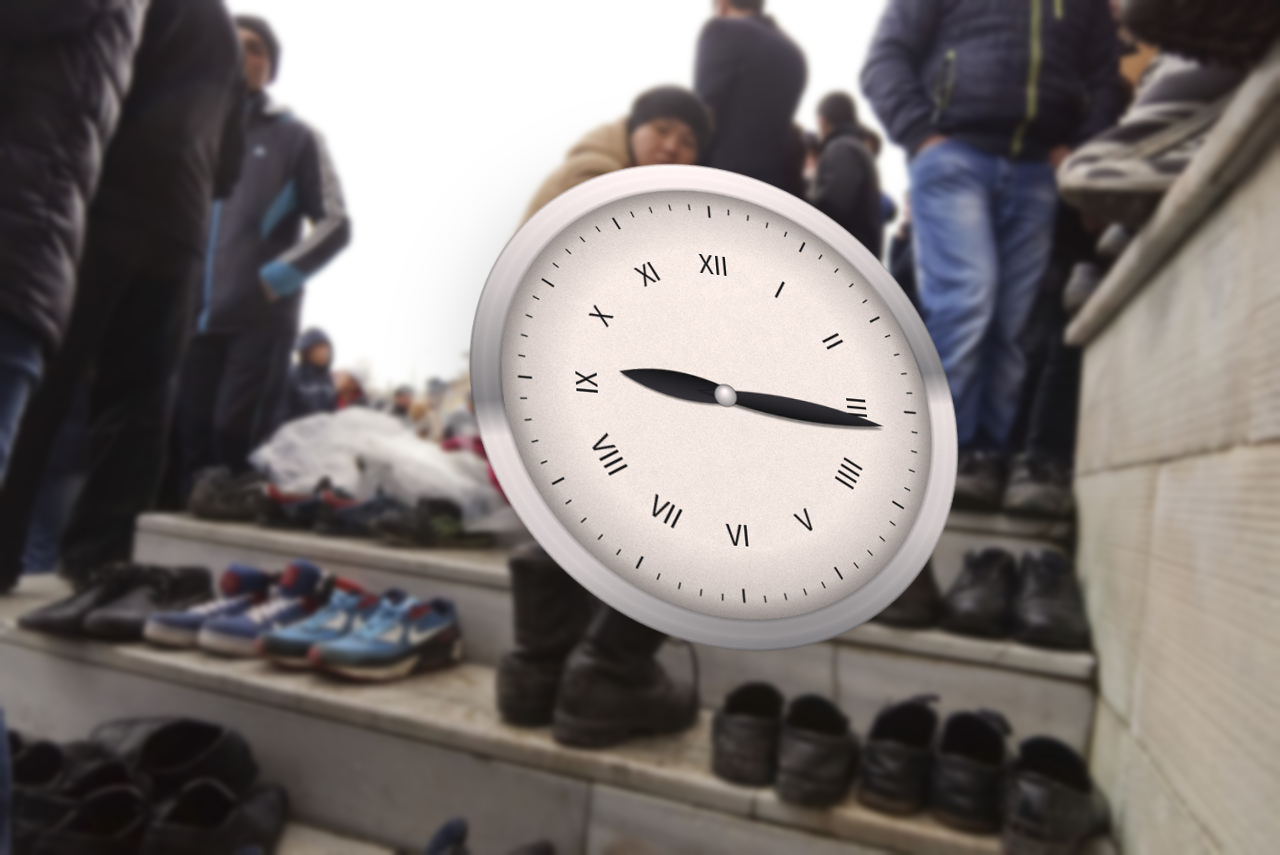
9:16
